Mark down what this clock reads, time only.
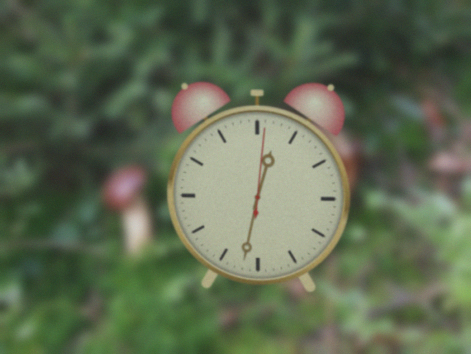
12:32:01
